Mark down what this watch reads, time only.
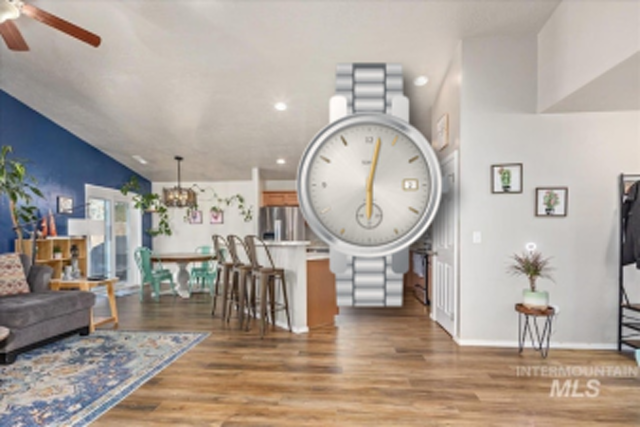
6:02
